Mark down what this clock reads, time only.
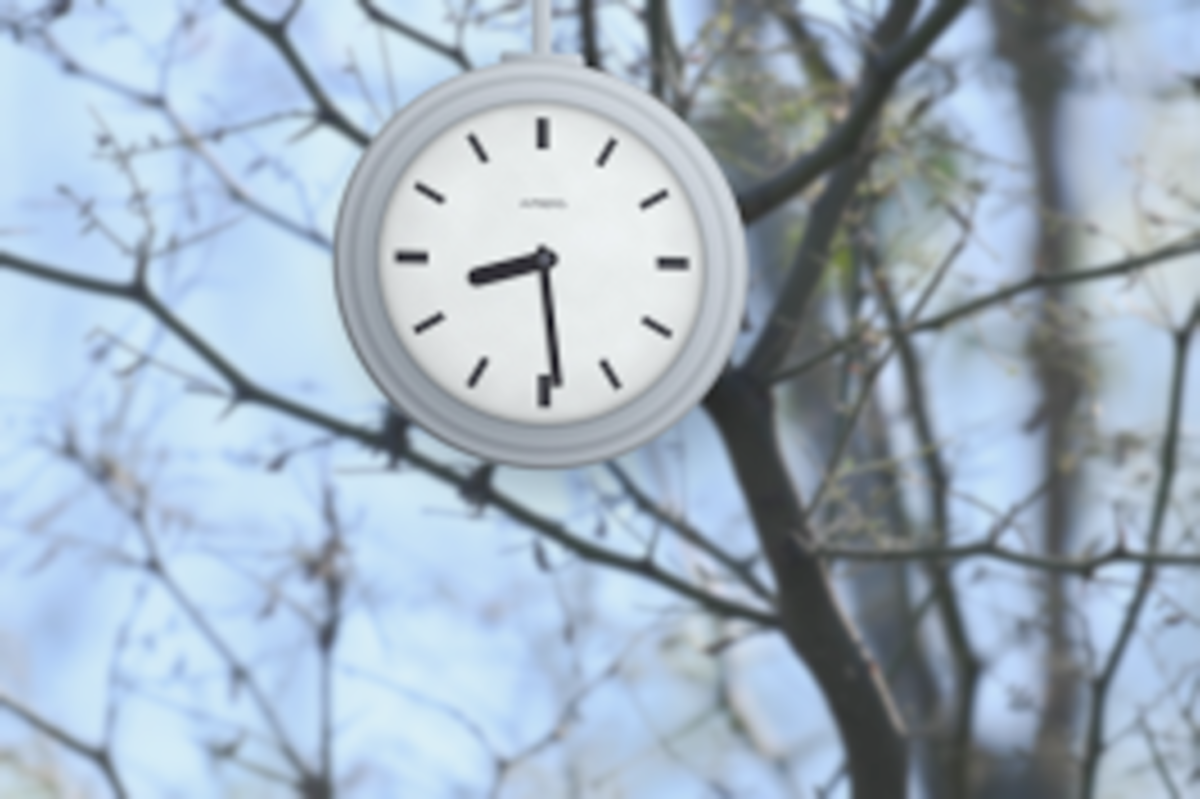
8:29
